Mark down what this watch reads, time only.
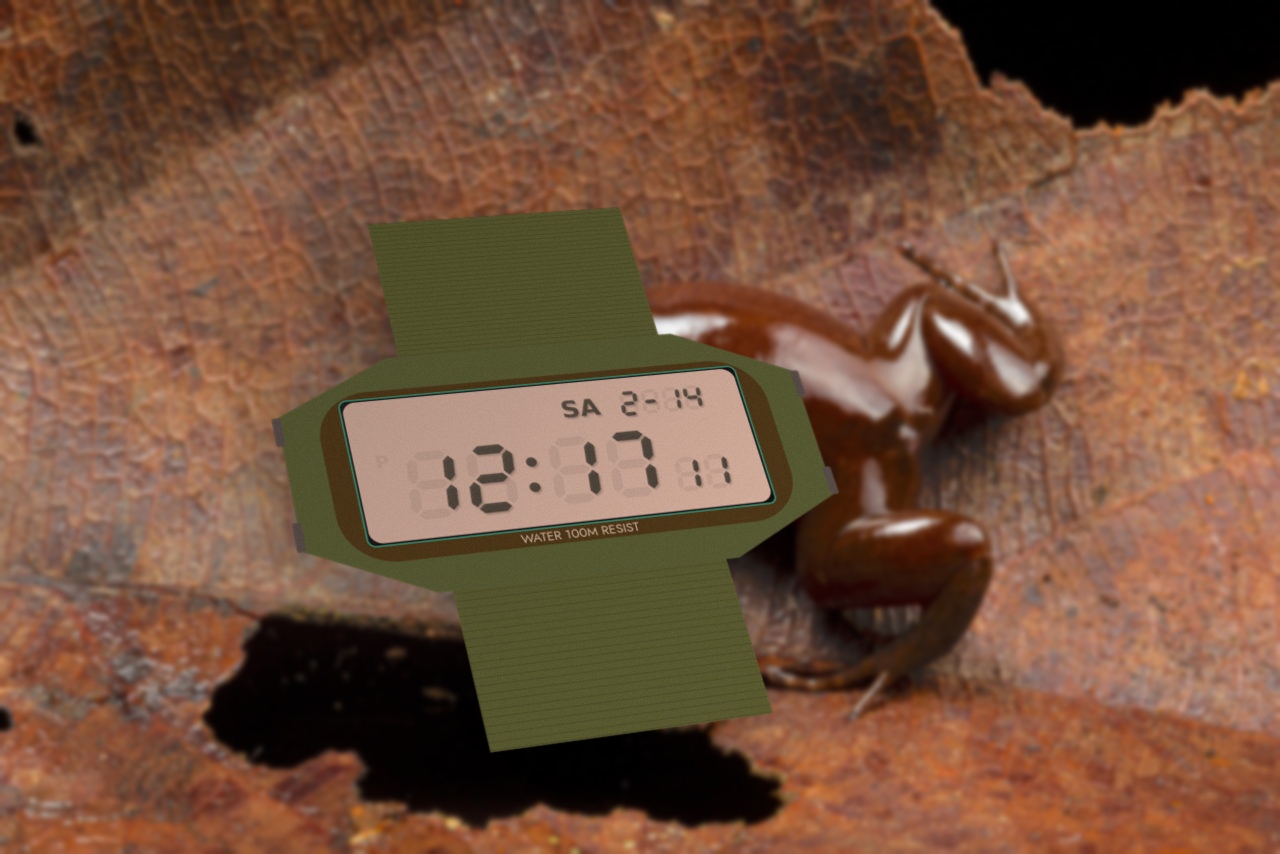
12:17:11
